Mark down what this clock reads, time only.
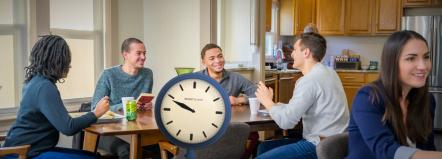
9:49
